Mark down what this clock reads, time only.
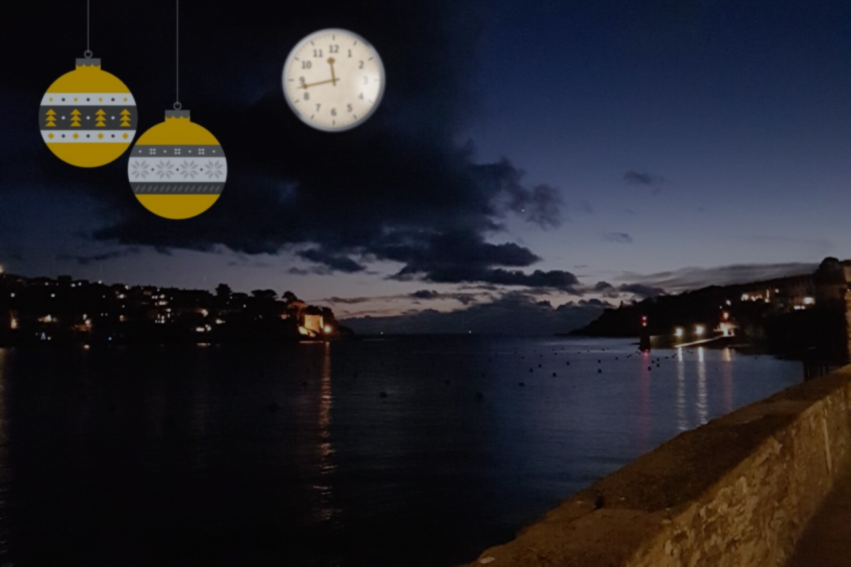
11:43
